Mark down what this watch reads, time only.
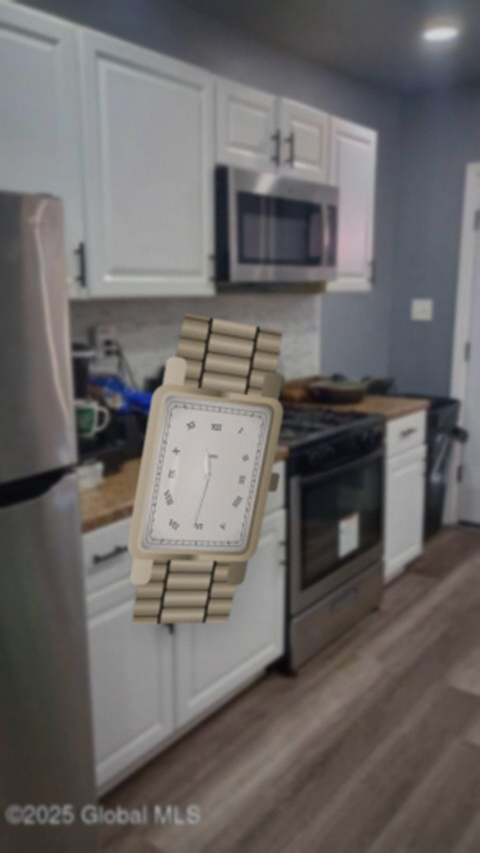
11:31
